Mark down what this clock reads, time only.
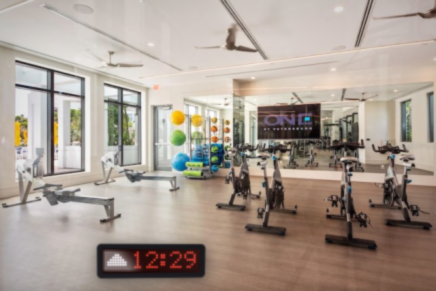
12:29
